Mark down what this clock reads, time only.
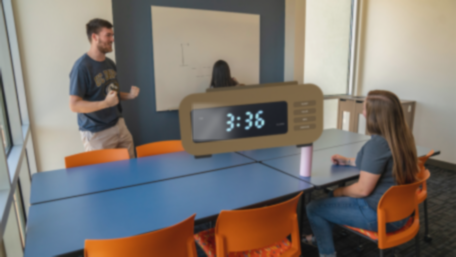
3:36
